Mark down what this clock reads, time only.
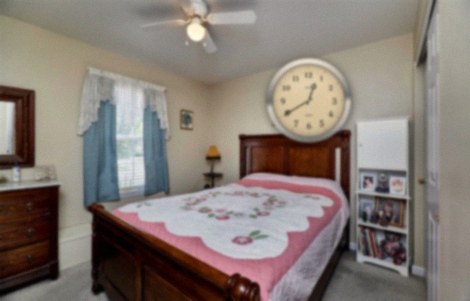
12:40
